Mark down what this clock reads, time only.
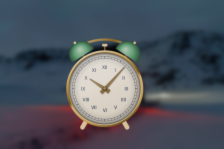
10:07
